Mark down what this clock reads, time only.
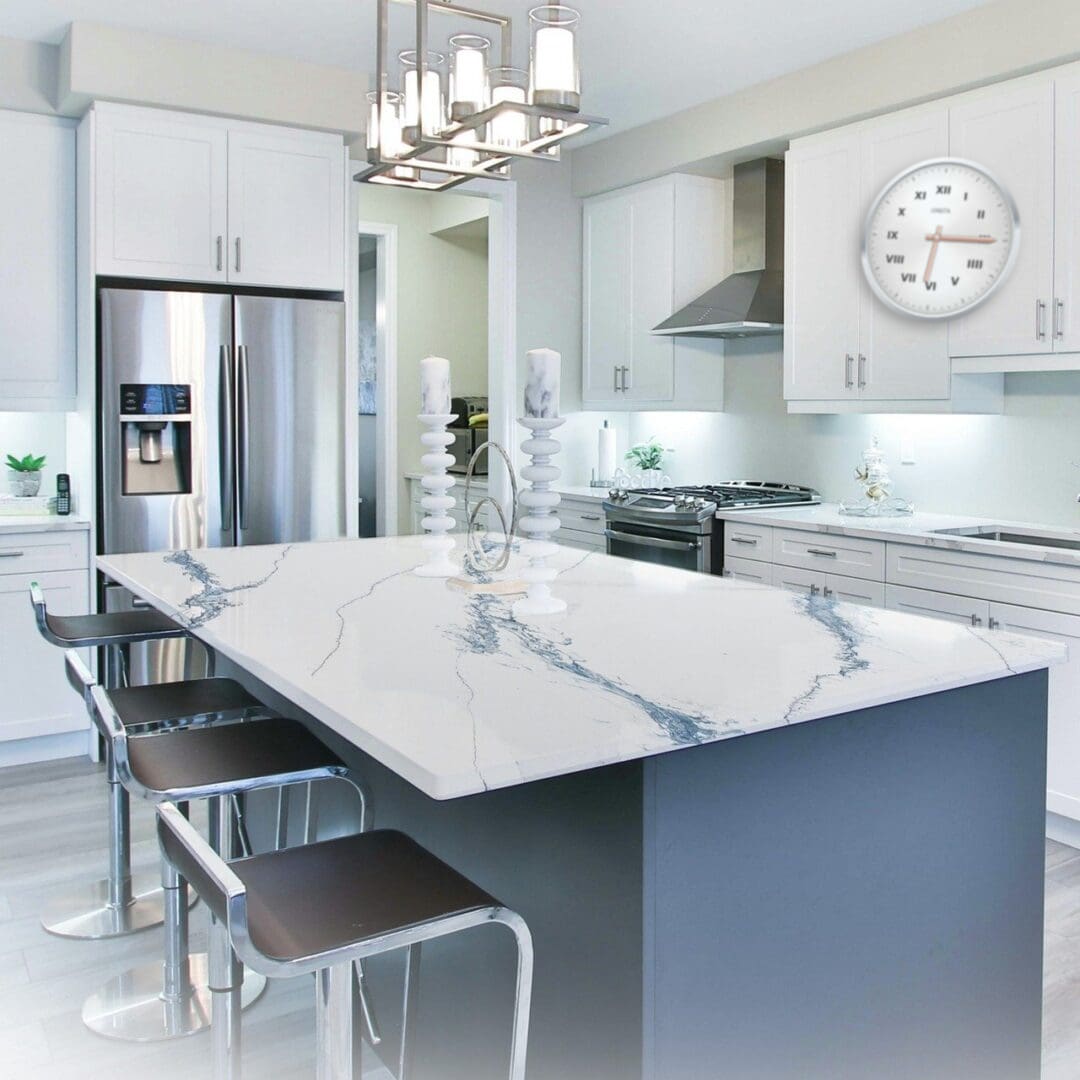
6:15
